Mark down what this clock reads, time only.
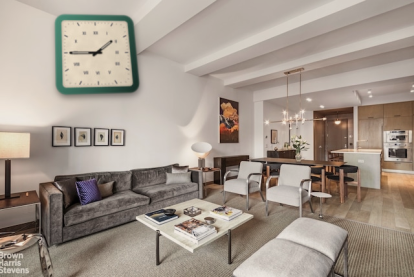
1:45
